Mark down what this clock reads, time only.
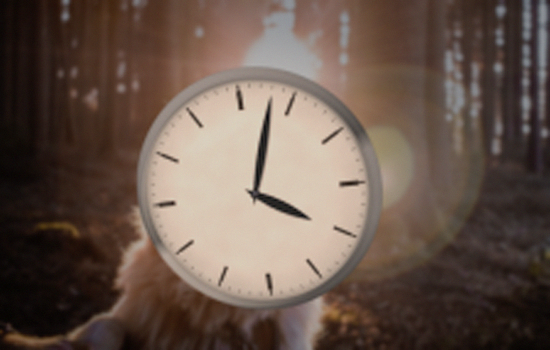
4:03
